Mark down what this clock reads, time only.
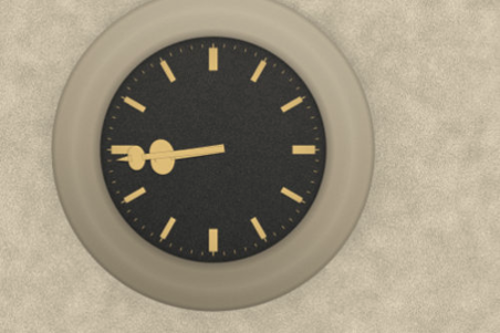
8:44
